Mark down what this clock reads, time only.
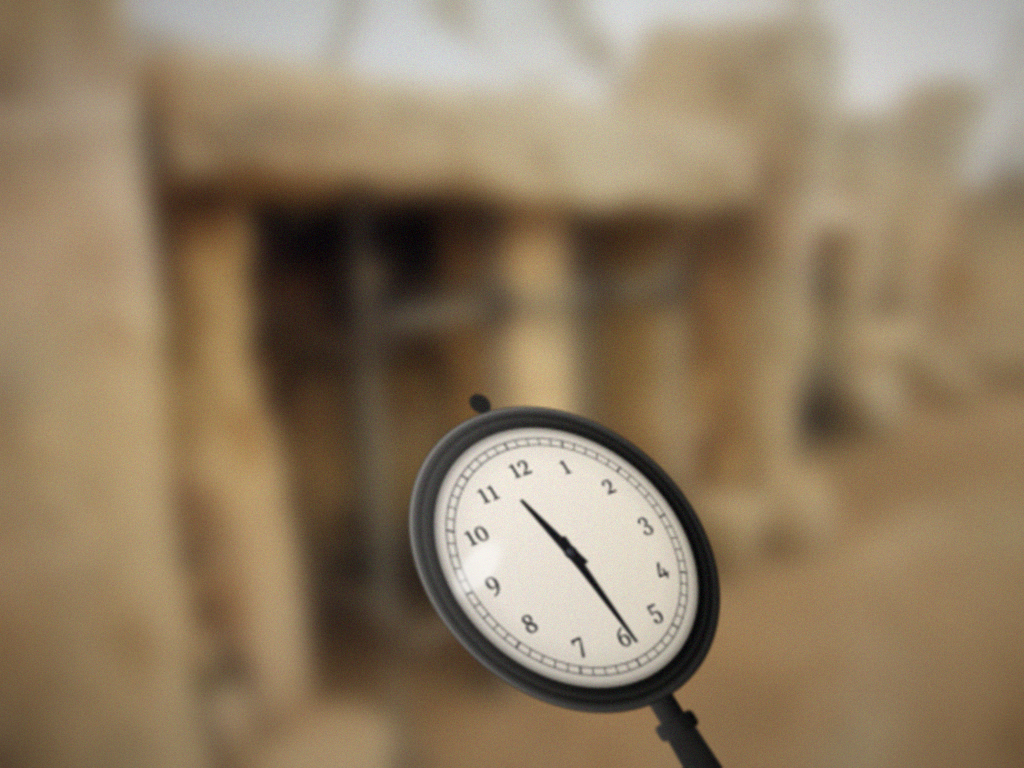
11:29
